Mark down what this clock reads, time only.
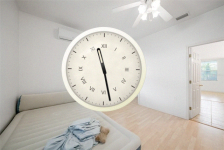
11:28
